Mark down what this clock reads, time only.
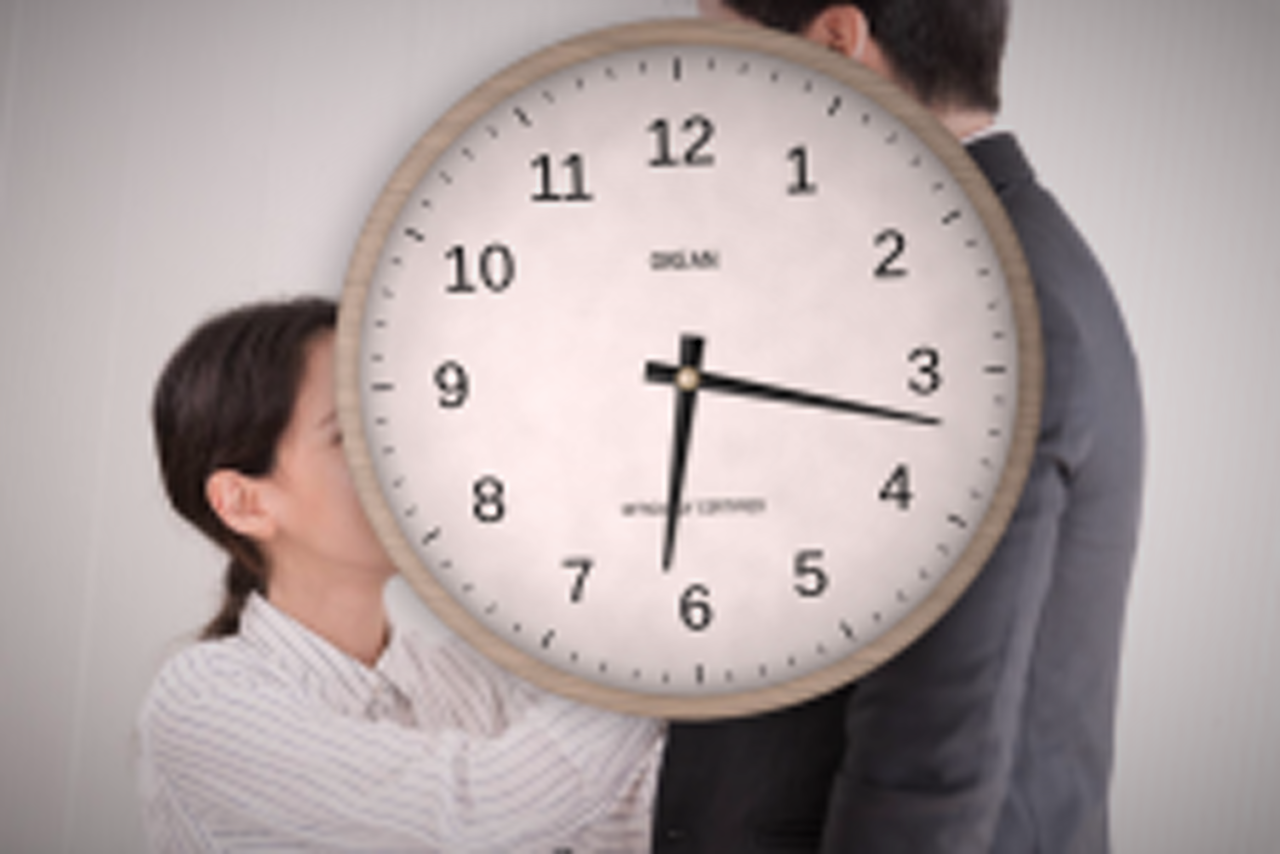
6:17
